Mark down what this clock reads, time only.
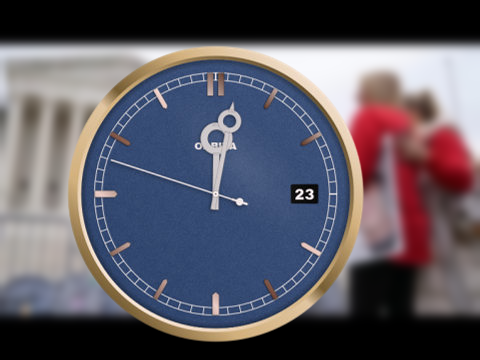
12:01:48
